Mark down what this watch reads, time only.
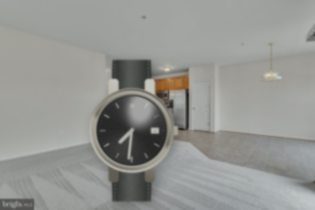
7:31
